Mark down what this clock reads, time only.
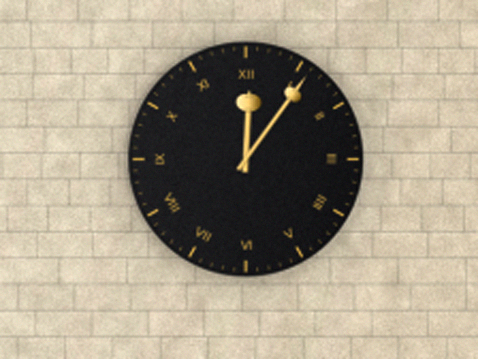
12:06
